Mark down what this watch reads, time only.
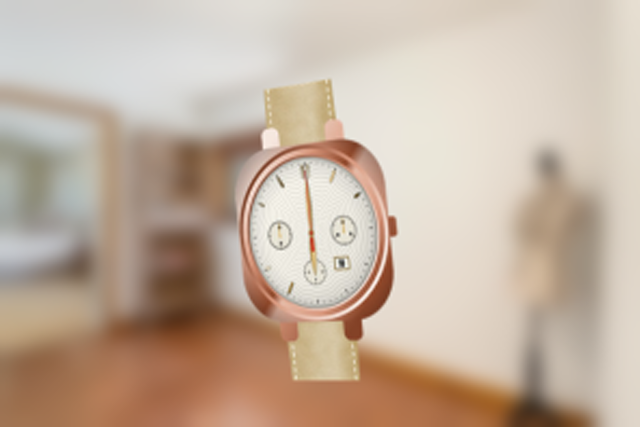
6:00
